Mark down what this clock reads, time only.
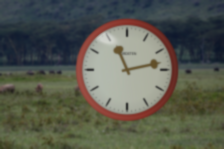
11:13
